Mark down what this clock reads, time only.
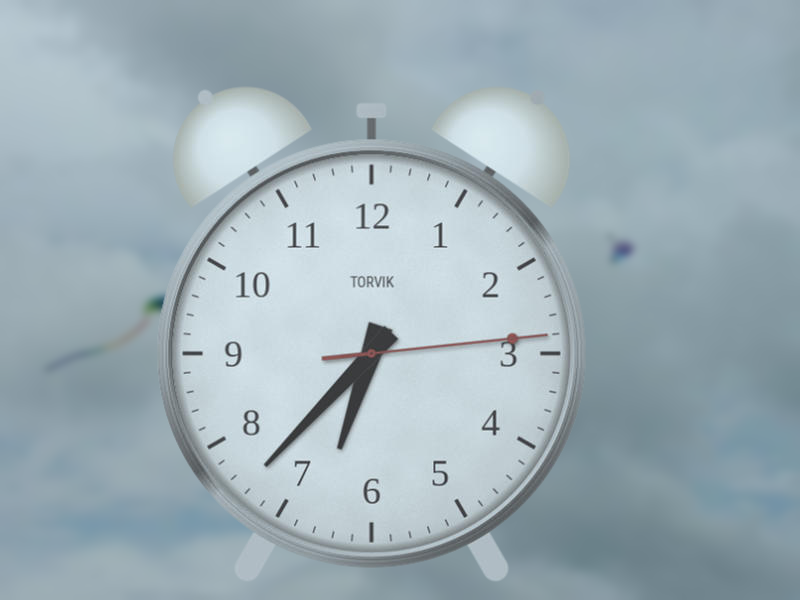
6:37:14
